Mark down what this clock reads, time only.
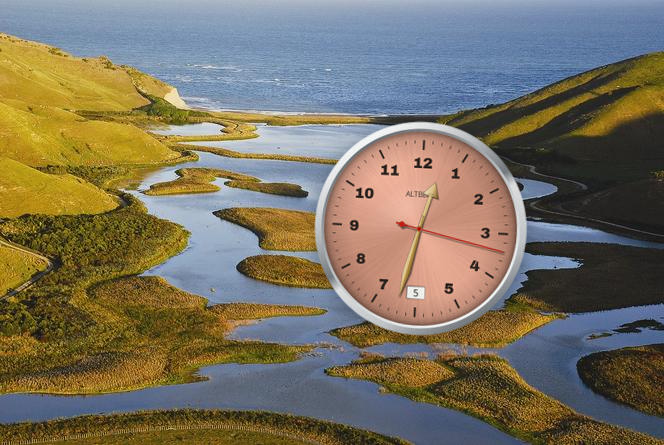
12:32:17
